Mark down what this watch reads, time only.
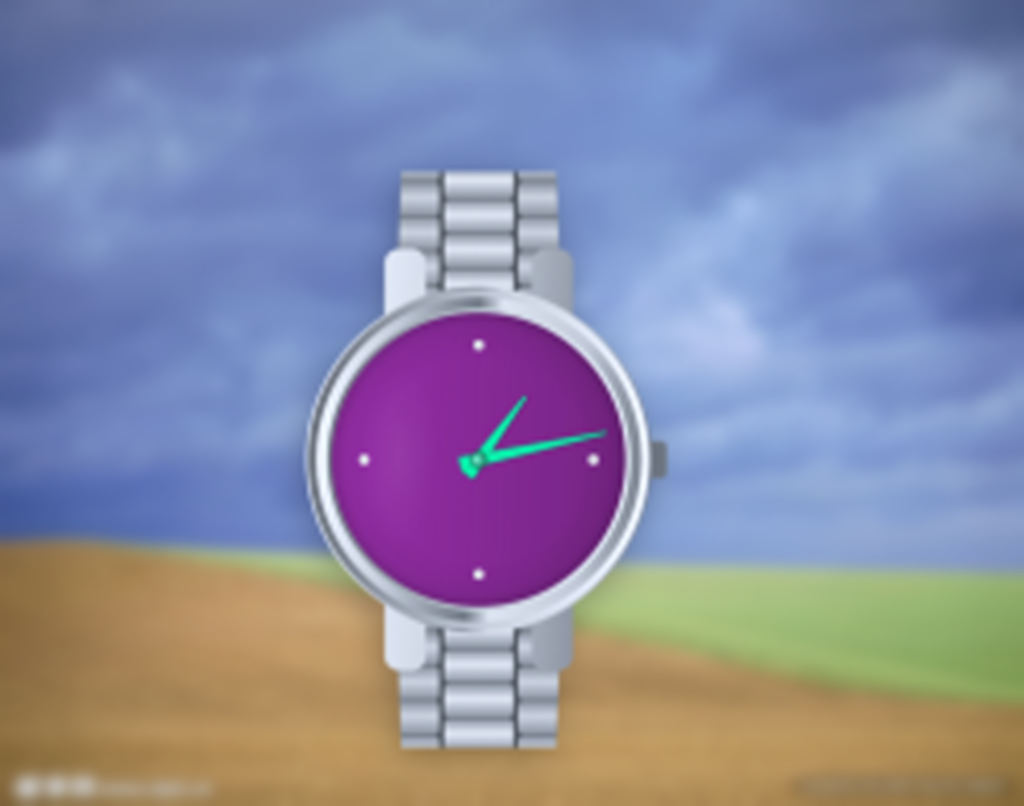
1:13
